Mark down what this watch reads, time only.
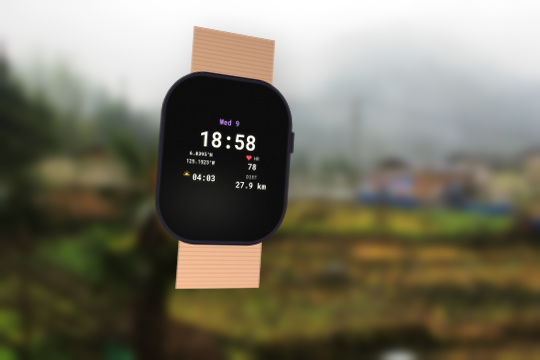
18:58
